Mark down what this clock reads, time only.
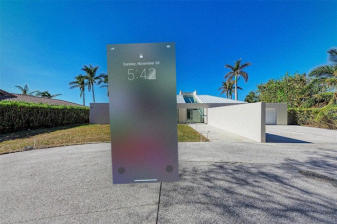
5:42
